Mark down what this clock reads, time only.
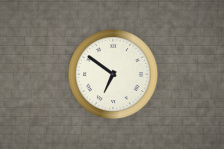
6:51
